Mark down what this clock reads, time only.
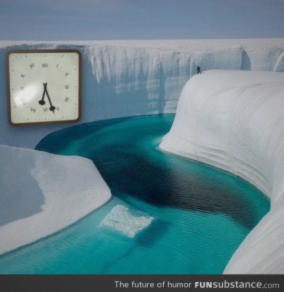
6:27
